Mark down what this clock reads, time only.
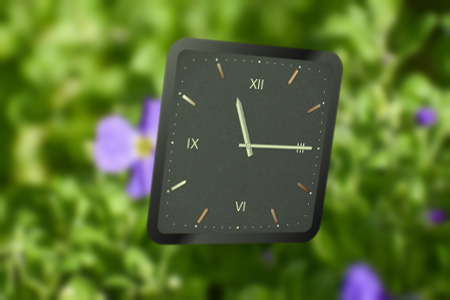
11:15
